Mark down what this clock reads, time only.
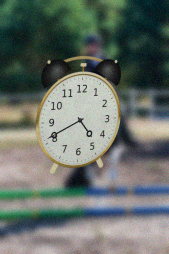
4:41
